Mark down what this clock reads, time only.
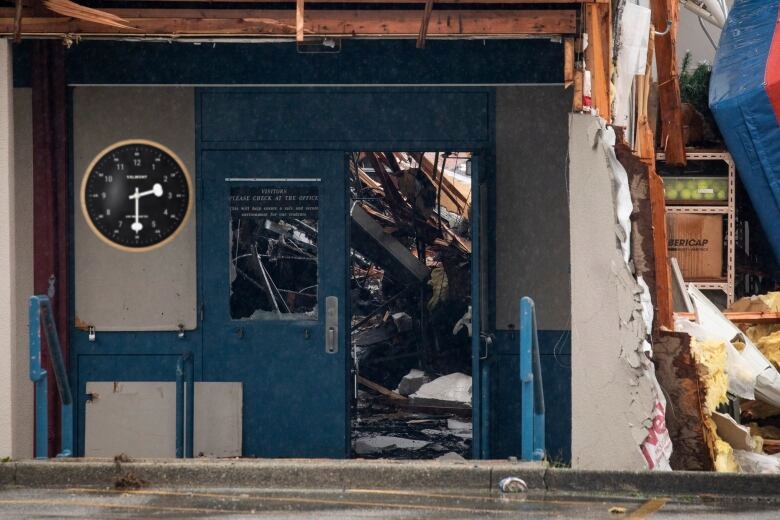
2:30
